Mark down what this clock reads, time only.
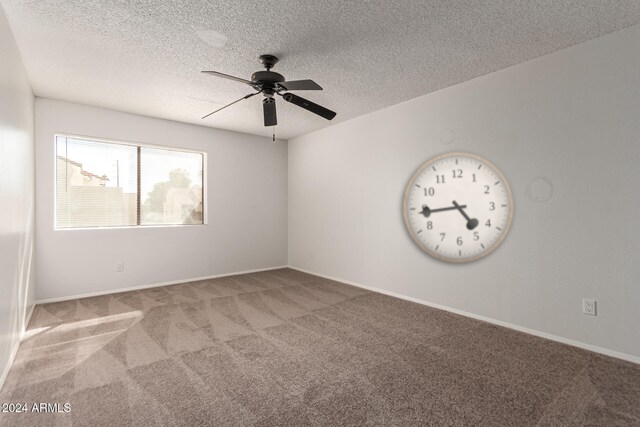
4:44
